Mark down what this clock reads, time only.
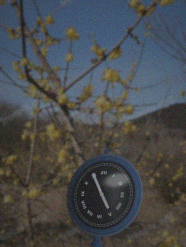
4:55
